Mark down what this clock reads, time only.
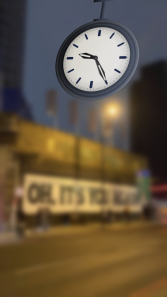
9:25
